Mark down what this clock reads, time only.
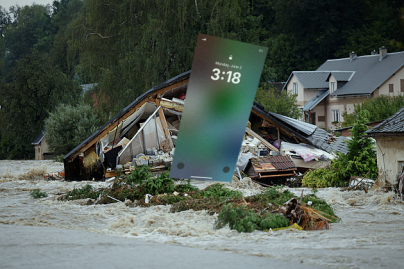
3:18
